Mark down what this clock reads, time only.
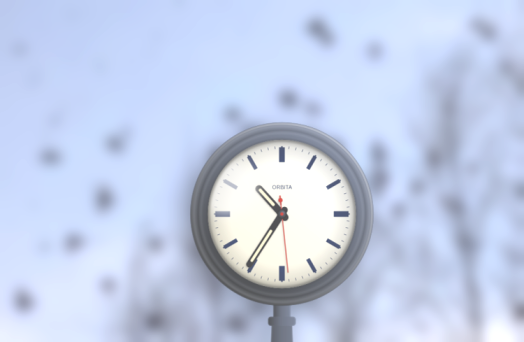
10:35:29
